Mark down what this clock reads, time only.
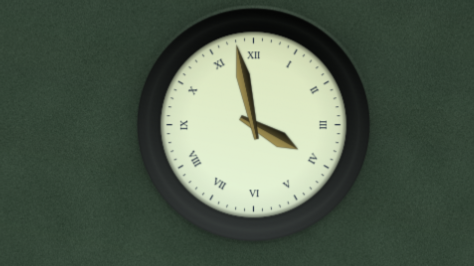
3:58
